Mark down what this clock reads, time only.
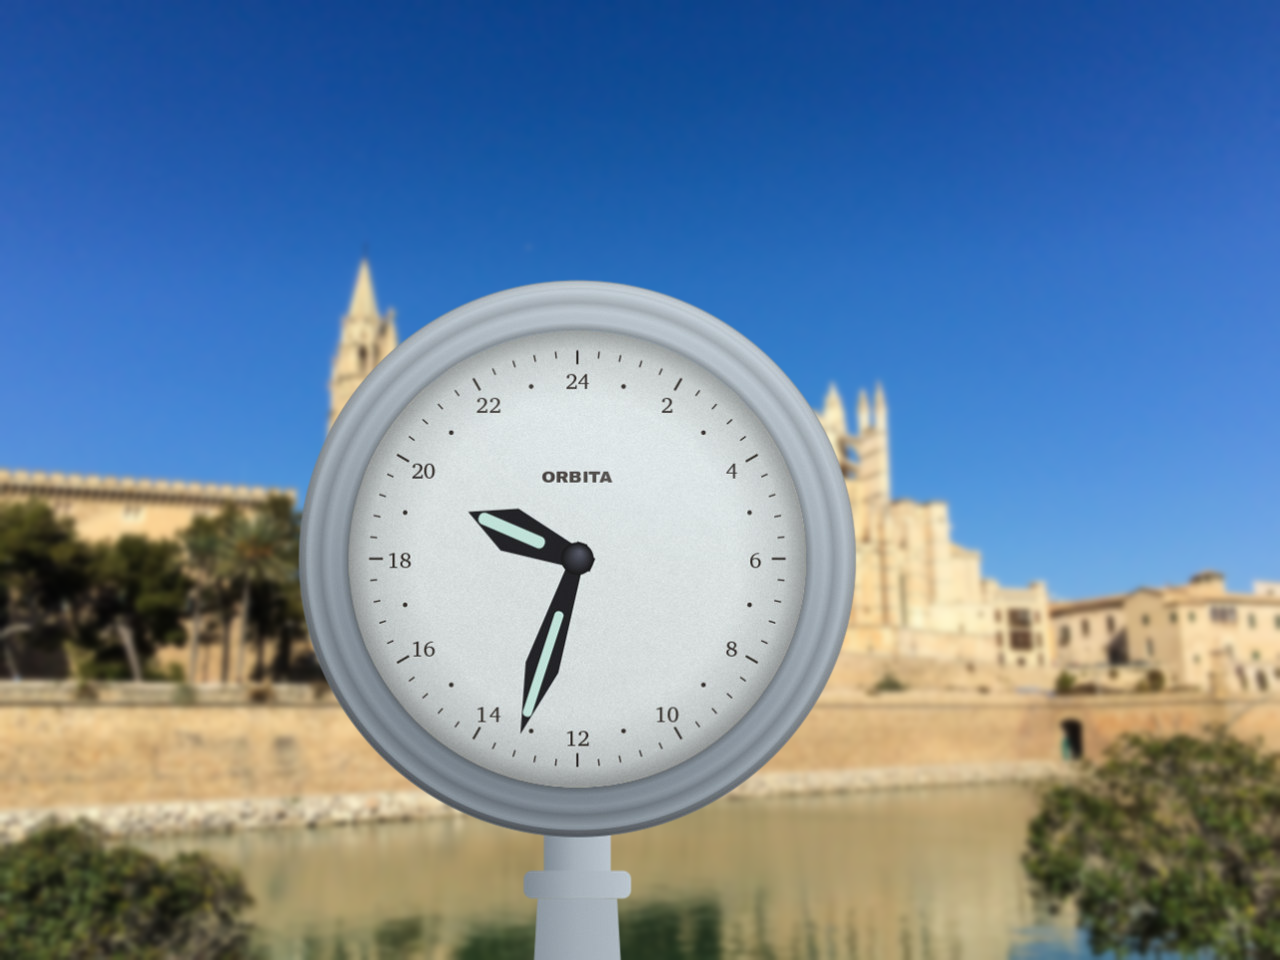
19:33
